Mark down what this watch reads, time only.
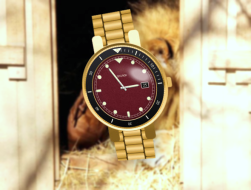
2:55
